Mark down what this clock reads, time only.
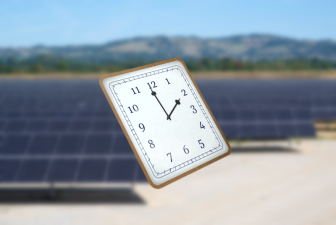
1:59
